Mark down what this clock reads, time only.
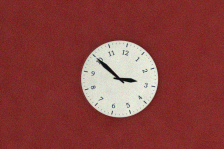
2:50
